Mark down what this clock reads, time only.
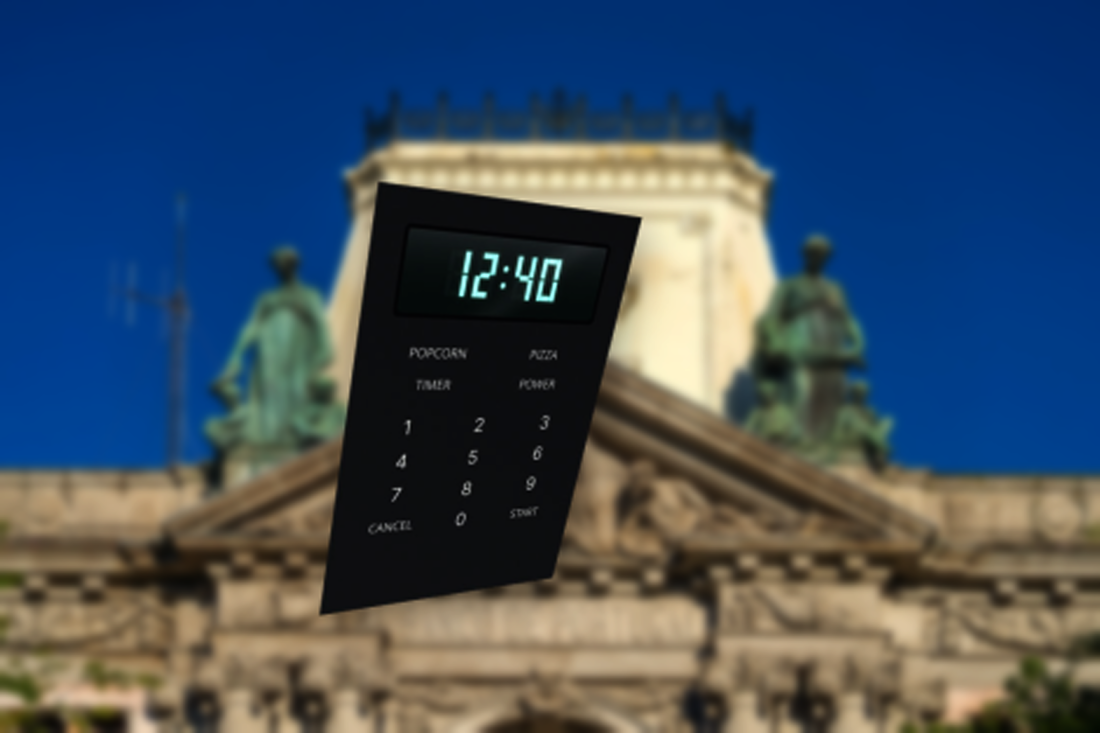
12:40
